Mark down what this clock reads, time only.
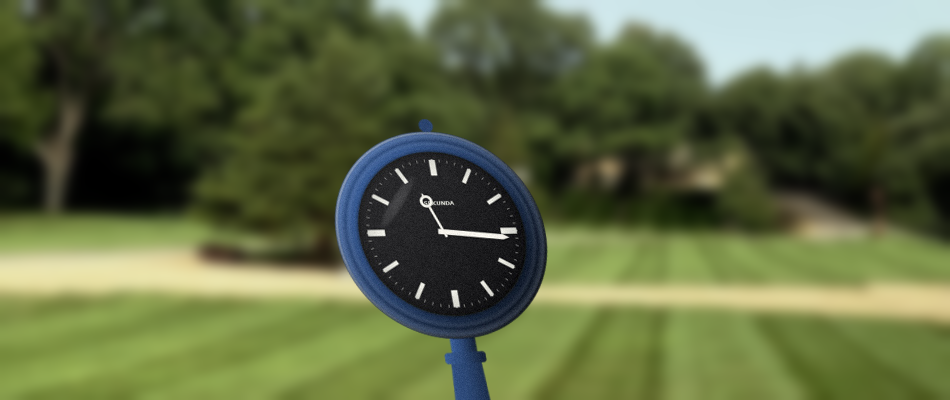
11:16
